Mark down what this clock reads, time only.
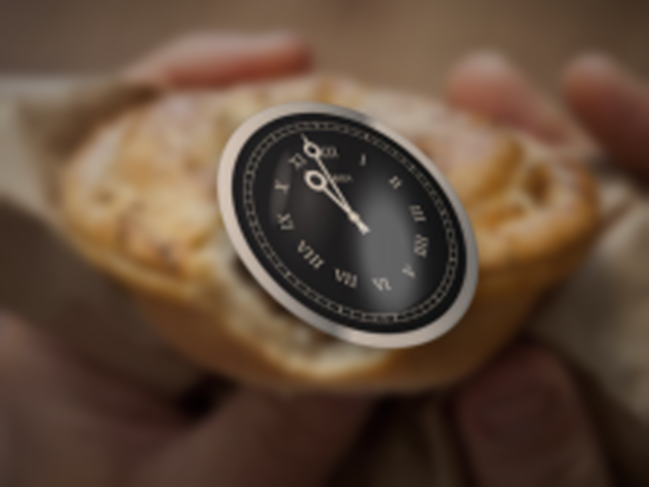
10:58
